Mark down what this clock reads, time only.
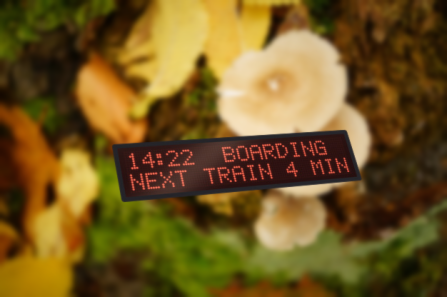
14:22
